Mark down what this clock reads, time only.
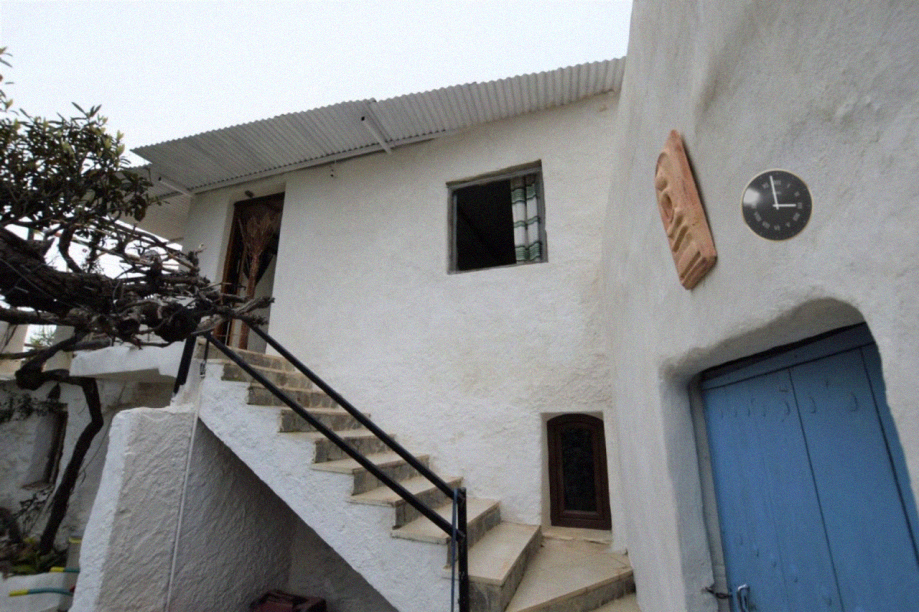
2:58
